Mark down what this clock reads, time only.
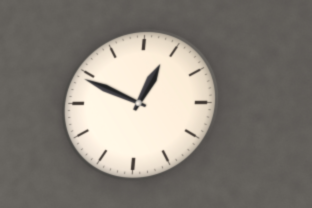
12:49
